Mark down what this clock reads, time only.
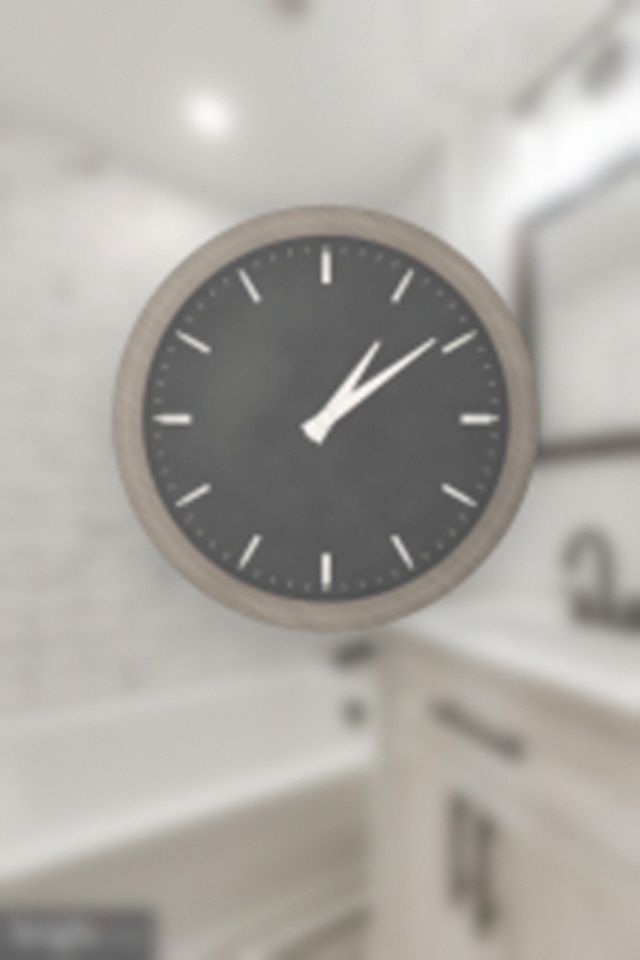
1:09
